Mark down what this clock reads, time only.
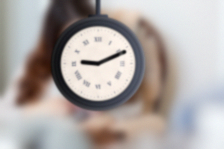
9:11
